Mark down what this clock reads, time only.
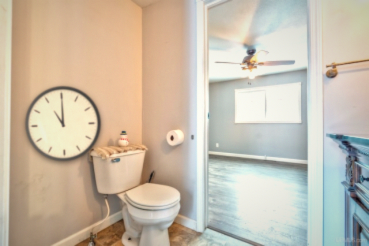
11:00
